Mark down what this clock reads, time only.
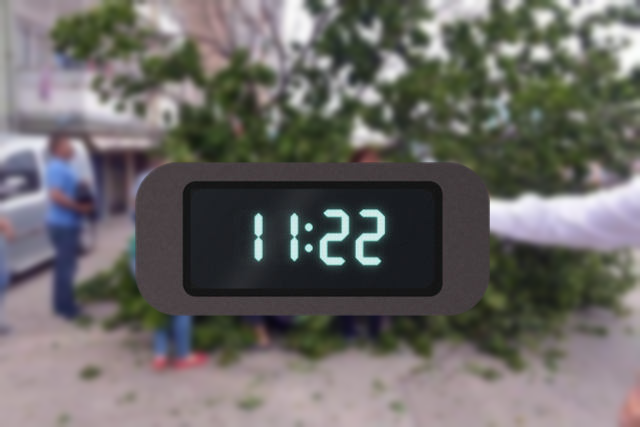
11:22
